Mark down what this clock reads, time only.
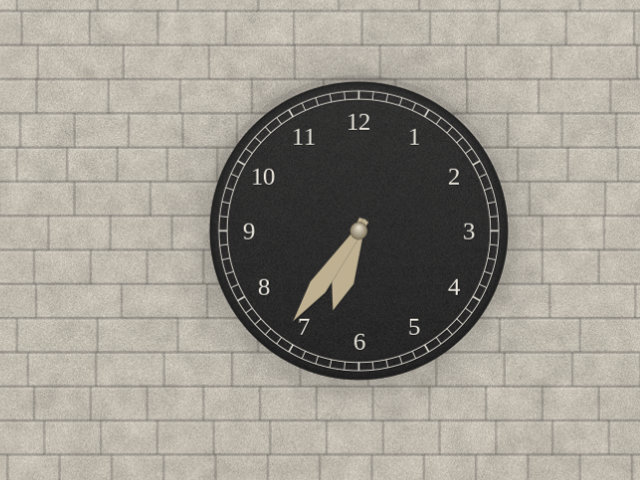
6:36
